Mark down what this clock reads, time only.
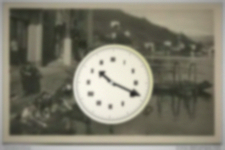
10:19
